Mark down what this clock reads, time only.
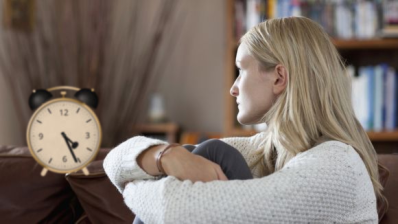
4:26
